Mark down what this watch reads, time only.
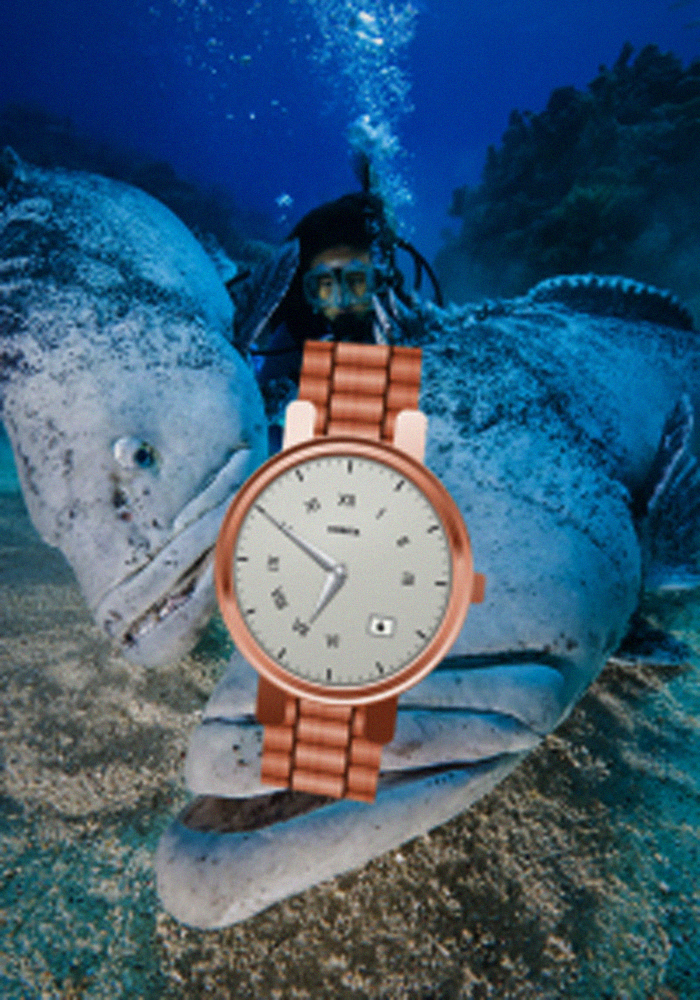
6:50
